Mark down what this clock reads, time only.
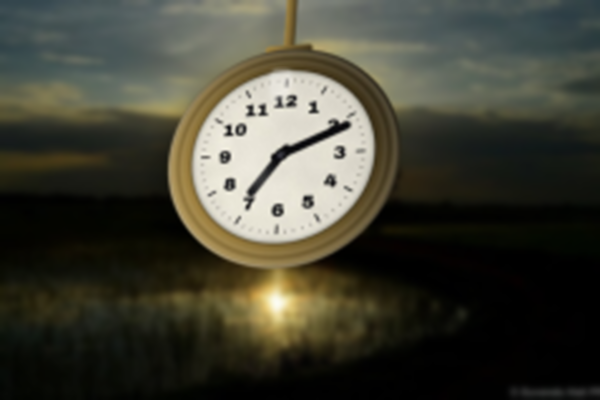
7:11
